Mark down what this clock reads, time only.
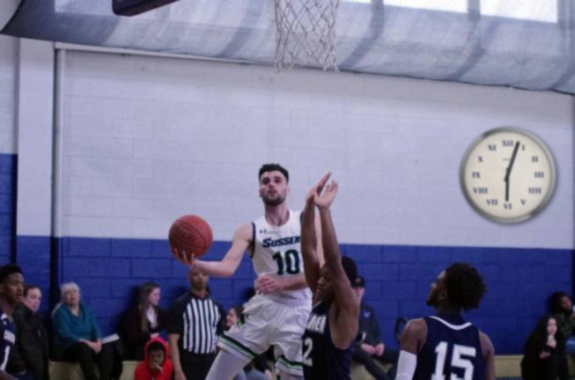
6:03
